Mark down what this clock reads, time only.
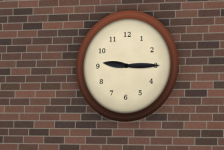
9:15
